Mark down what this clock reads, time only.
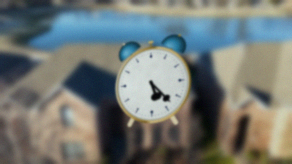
5:23
